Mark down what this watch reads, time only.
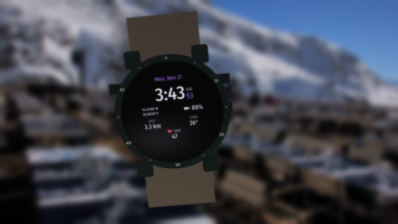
3:43
